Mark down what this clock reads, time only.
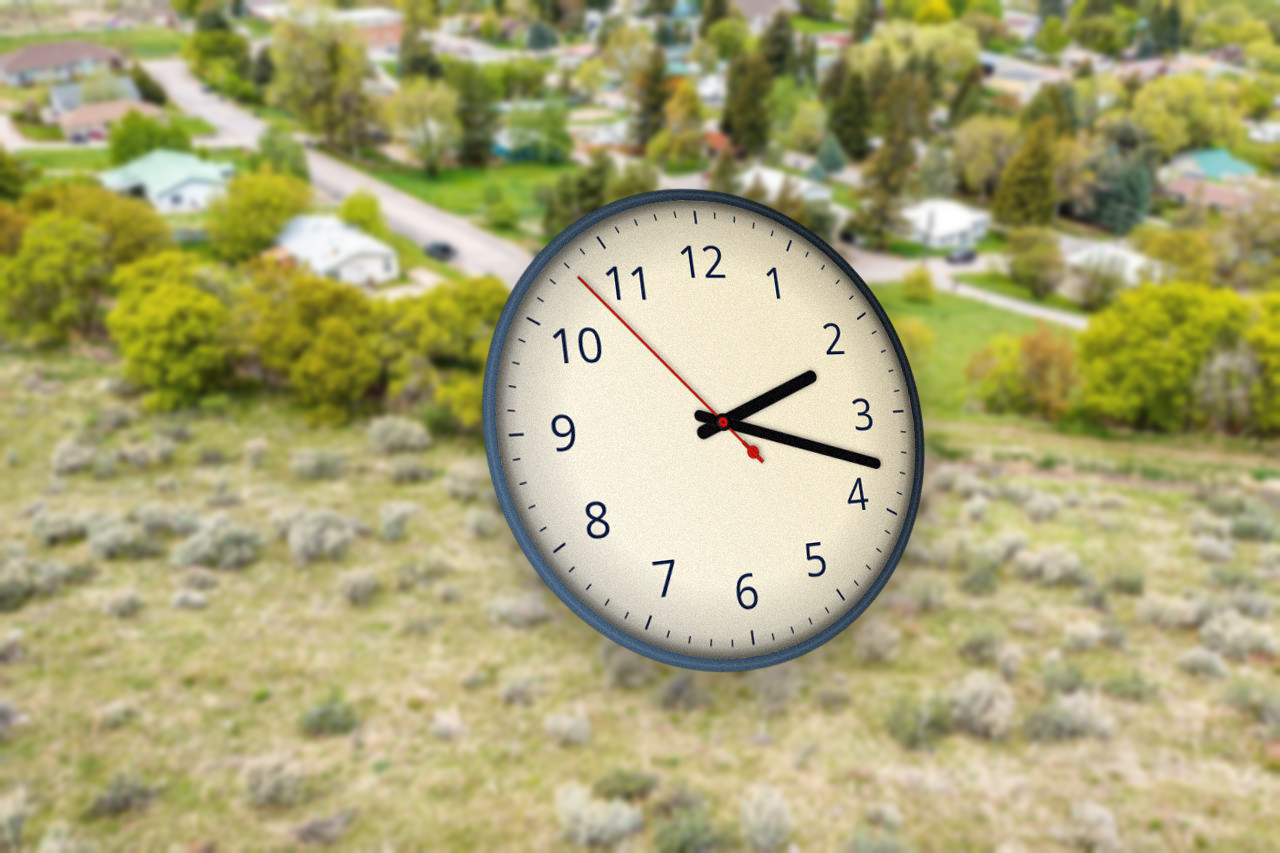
2:17:53
